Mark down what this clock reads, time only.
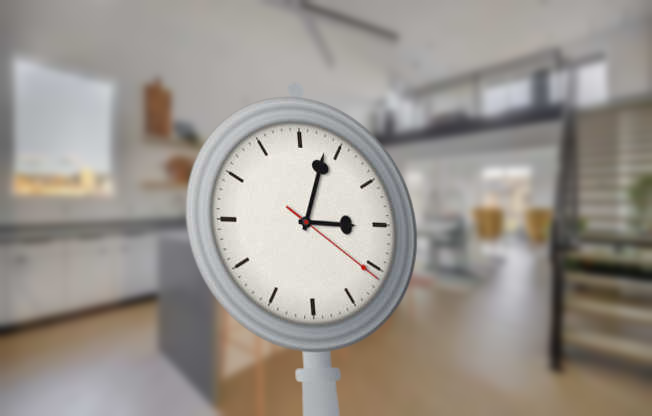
3:03:21
